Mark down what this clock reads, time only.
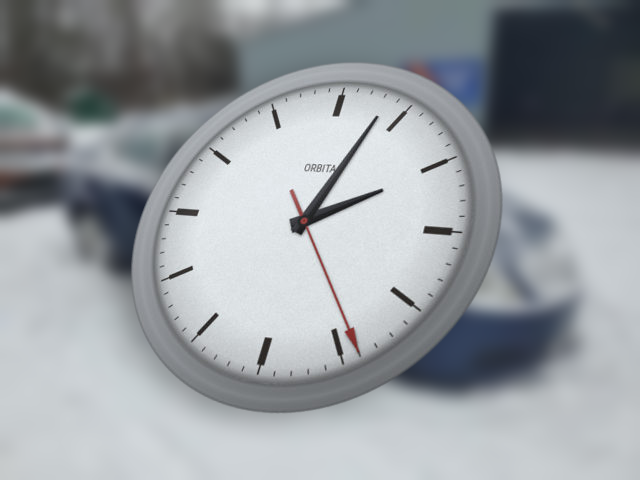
2:03:24
